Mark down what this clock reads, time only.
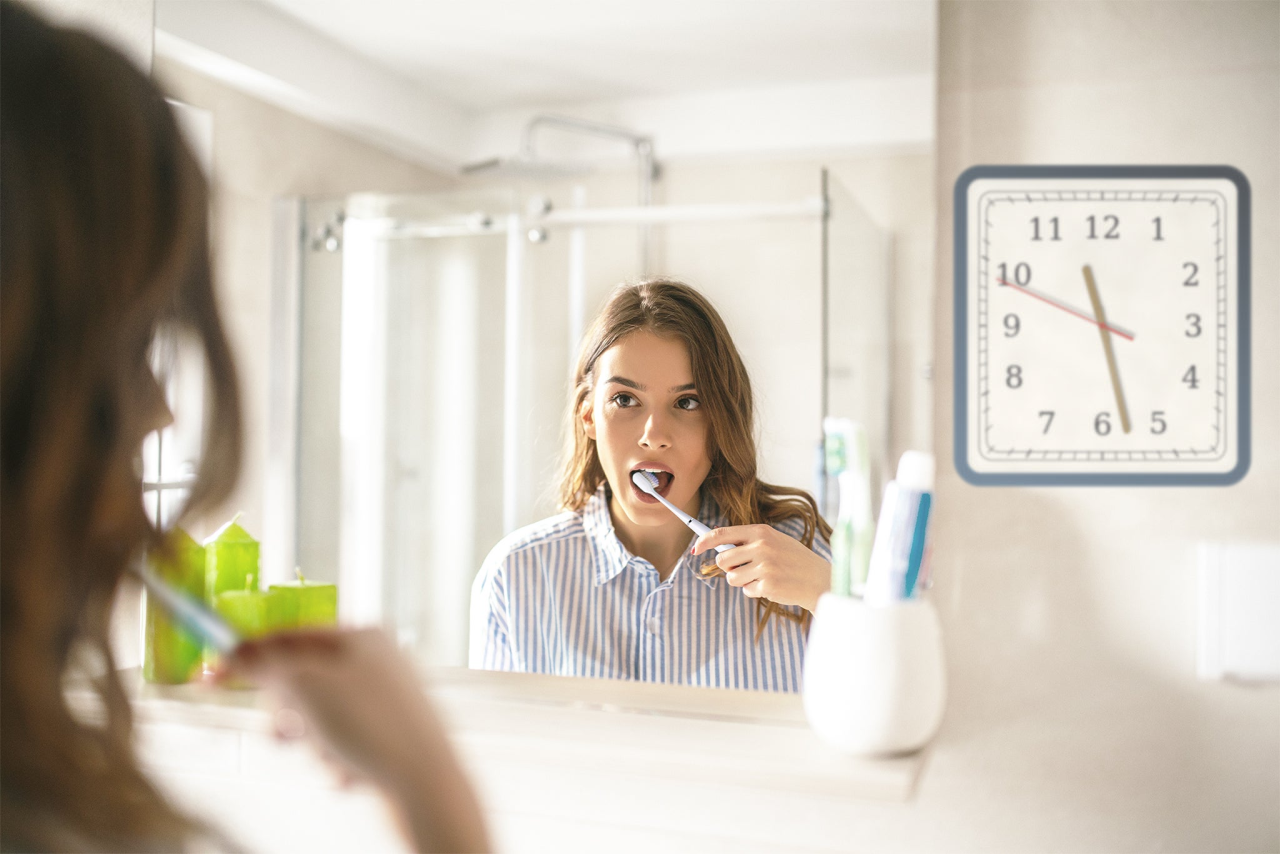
11:27:49
